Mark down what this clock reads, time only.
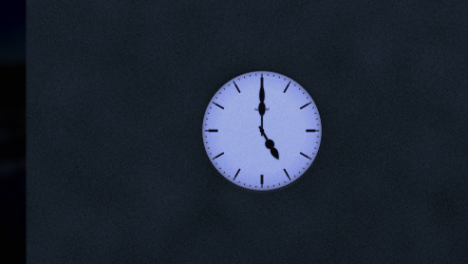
5:00
